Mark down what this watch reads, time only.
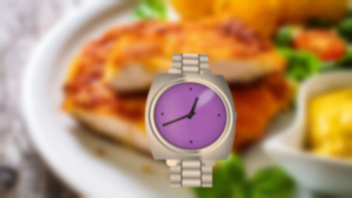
12:41
